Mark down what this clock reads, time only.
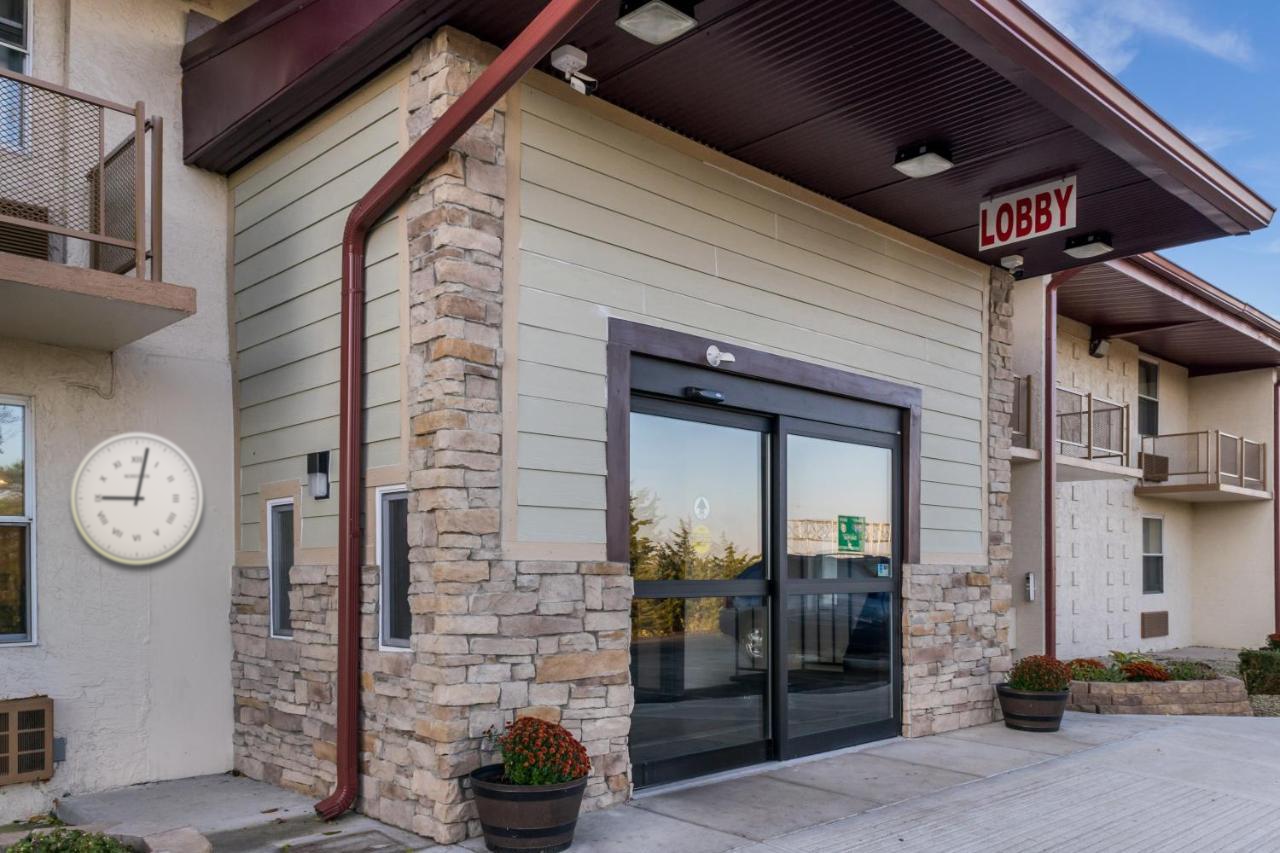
9:02
